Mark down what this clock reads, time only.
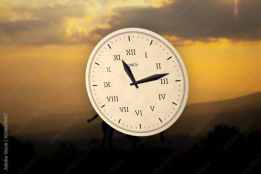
11:13
